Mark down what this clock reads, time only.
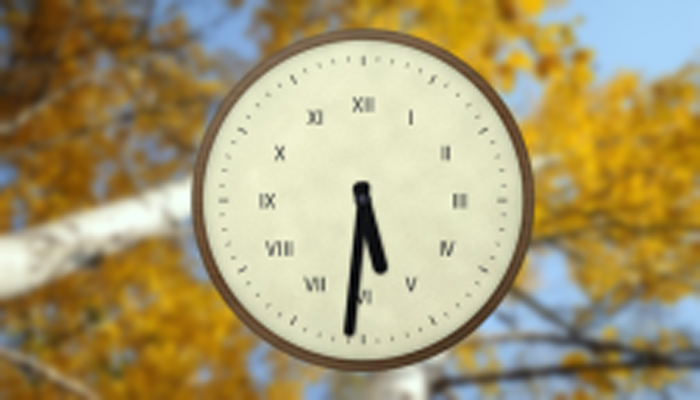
5:31
